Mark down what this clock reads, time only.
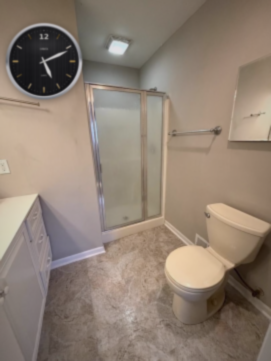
5:11
